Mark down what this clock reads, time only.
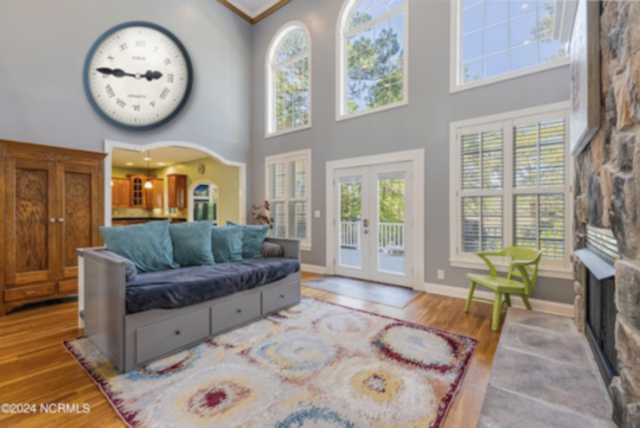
2:46
